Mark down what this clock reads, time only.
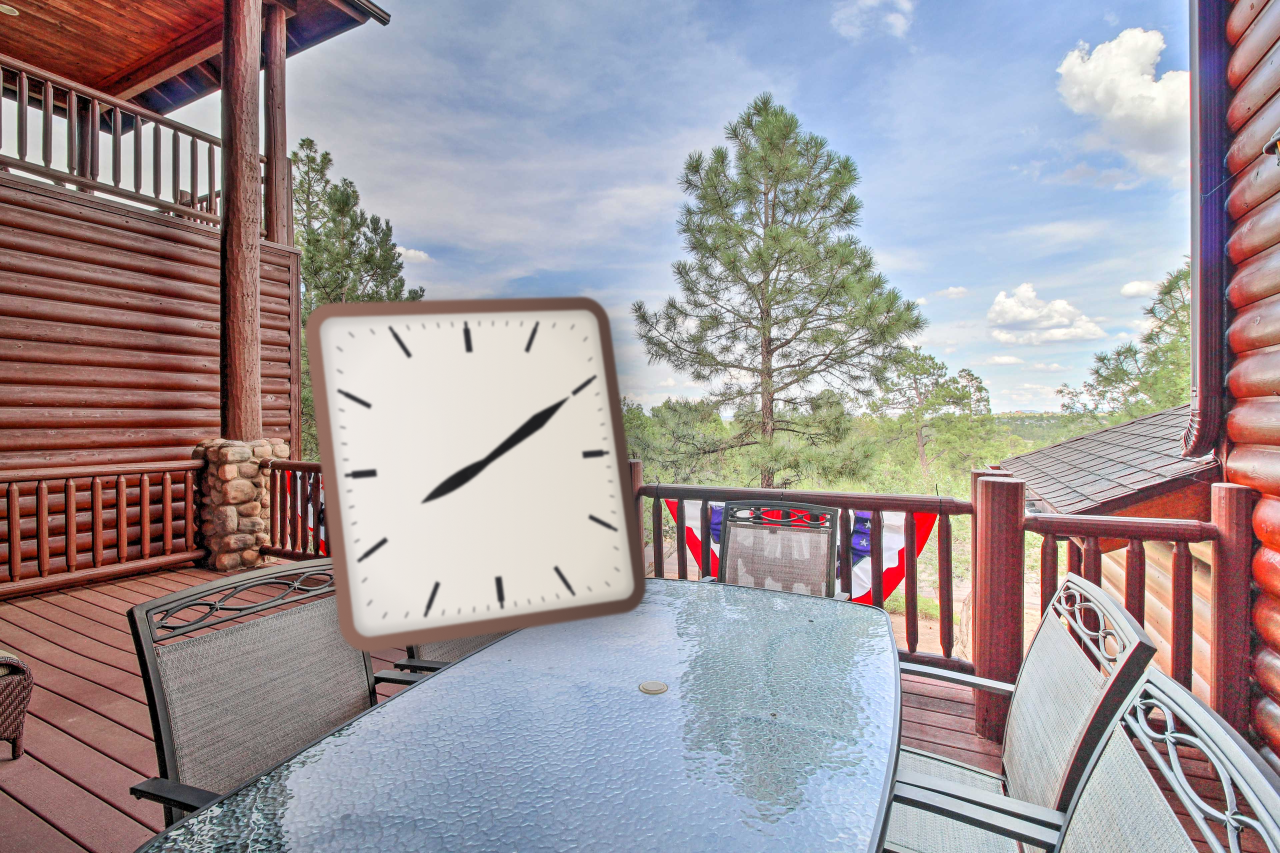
8:10
